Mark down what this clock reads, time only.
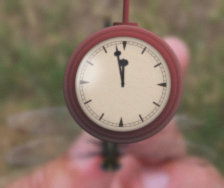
11:58
